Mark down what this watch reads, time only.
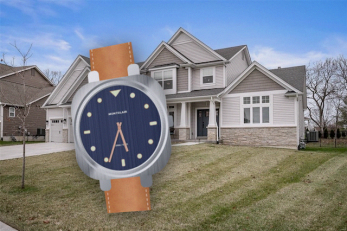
5:34
